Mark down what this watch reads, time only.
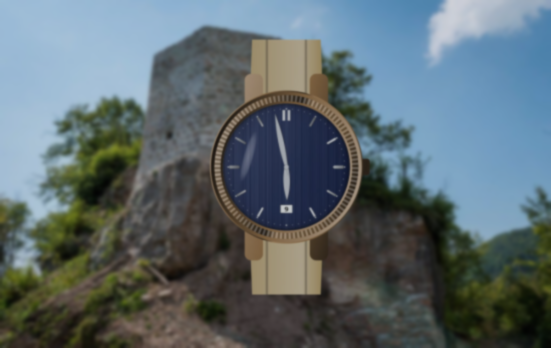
5:58
